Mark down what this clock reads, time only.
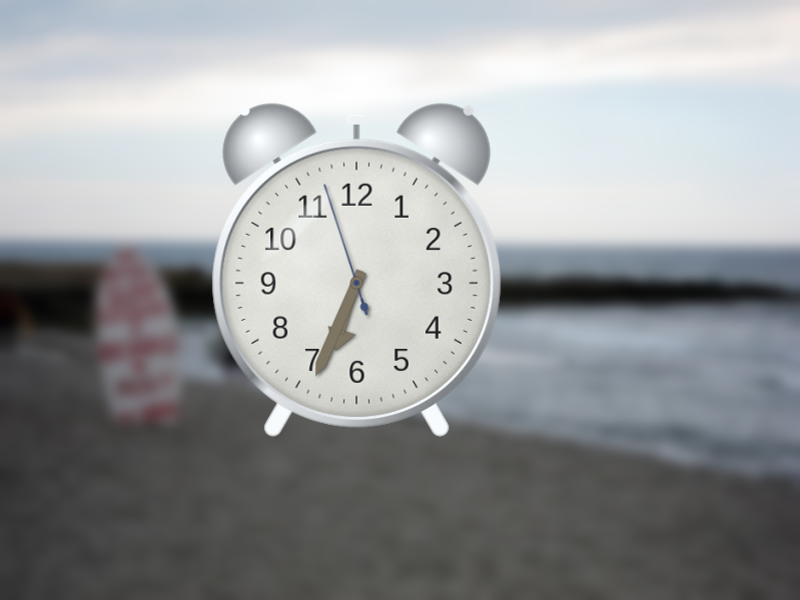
6:33:57
